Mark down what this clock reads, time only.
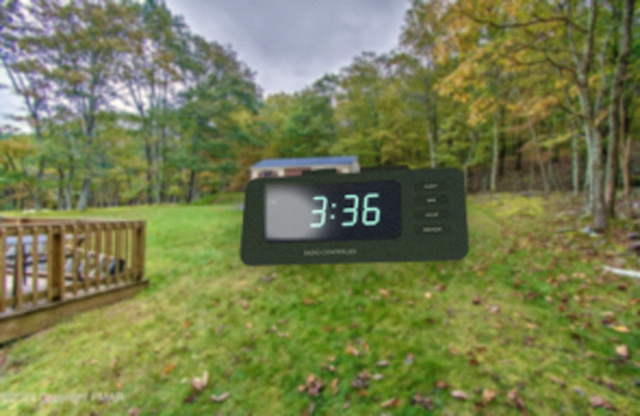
3:36
